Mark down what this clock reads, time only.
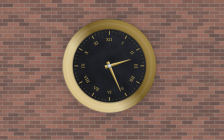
2:26
